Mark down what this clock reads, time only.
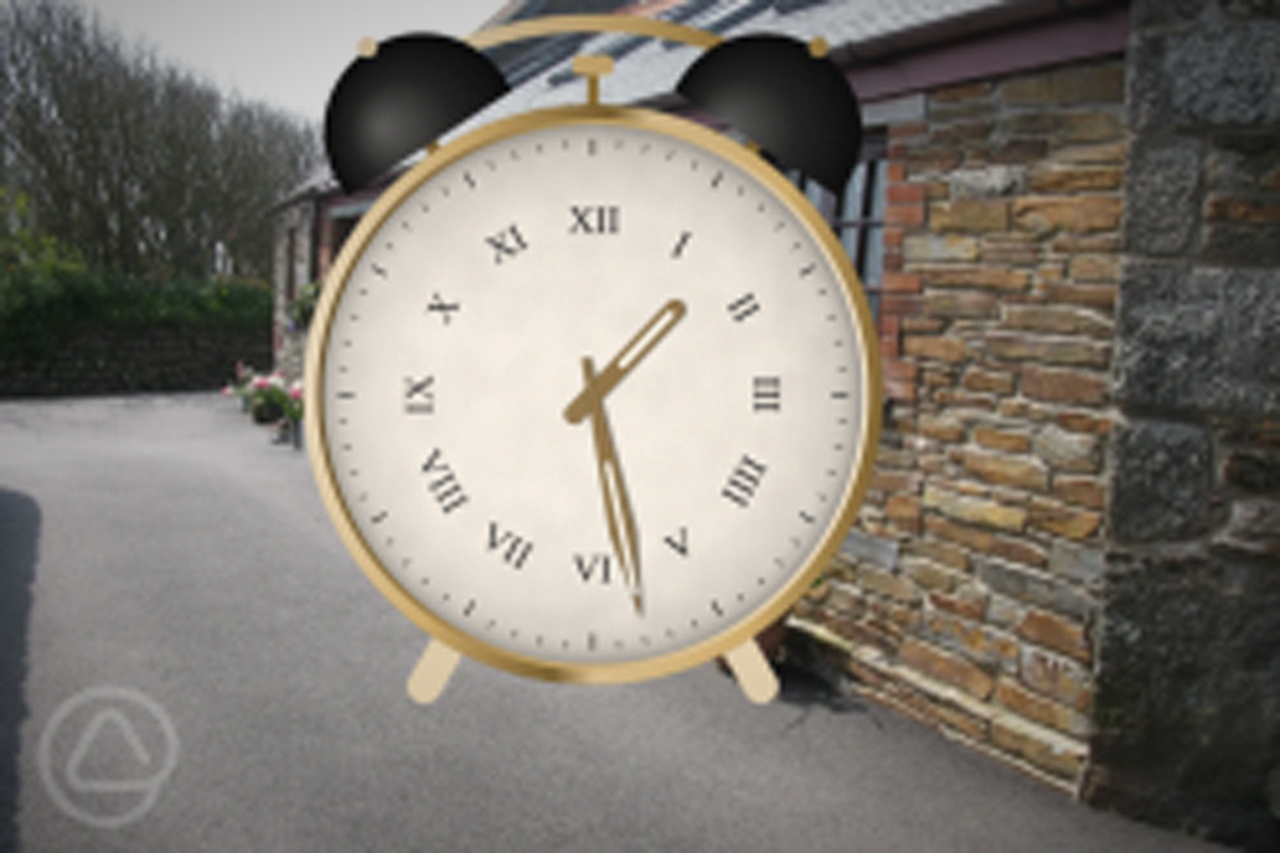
1:28
